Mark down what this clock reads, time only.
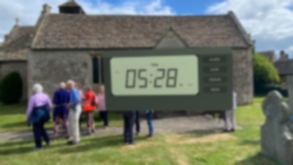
5:28
